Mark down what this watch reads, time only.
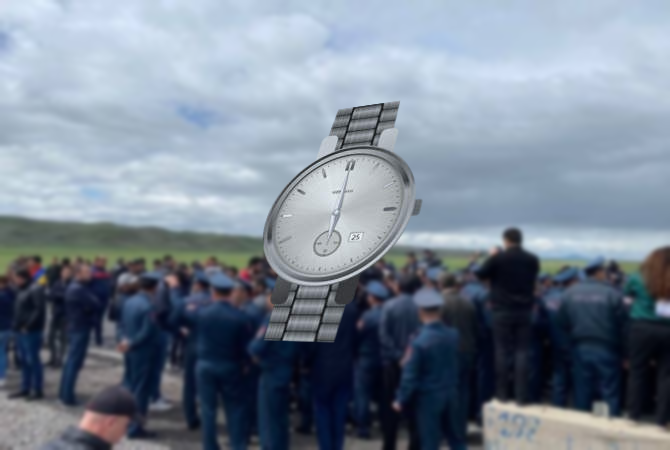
6:00
